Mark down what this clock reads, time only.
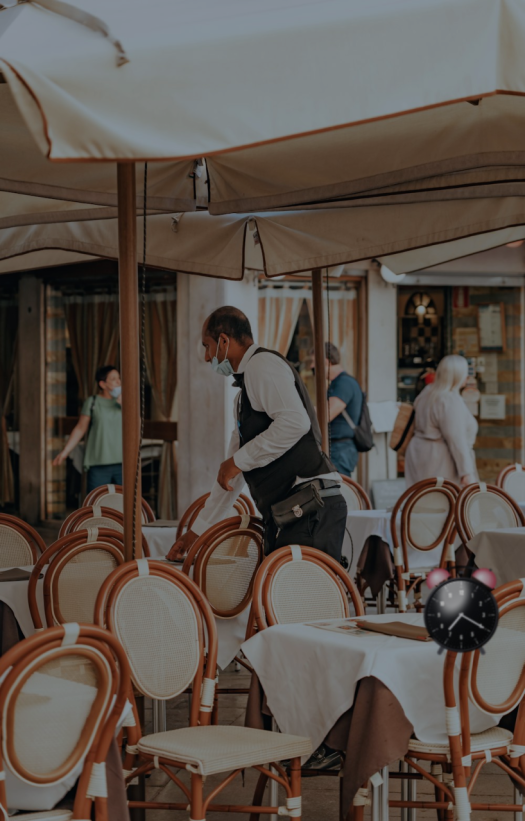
7:20
